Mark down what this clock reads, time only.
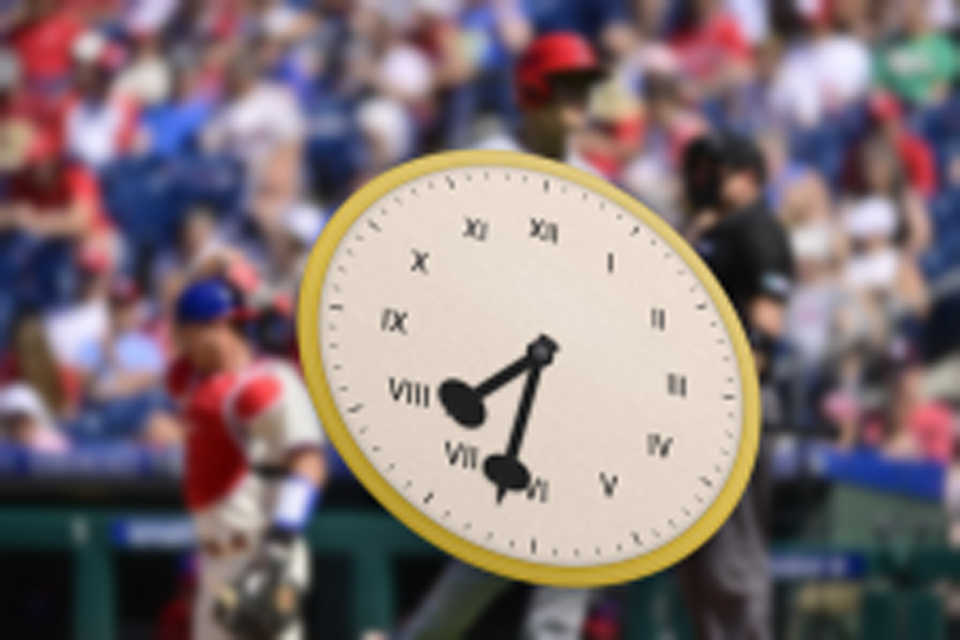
7:32
